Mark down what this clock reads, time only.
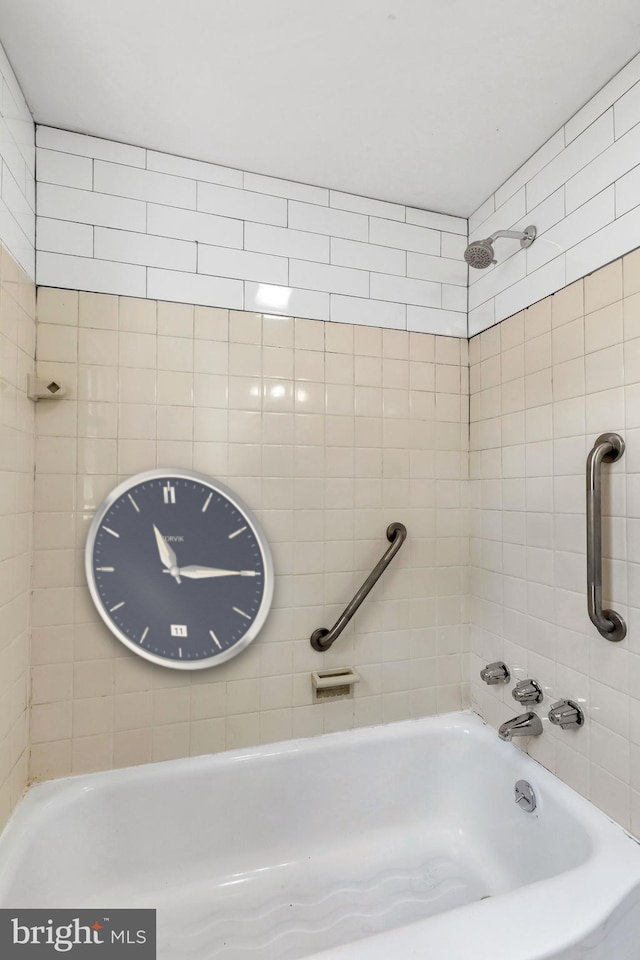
11:15
